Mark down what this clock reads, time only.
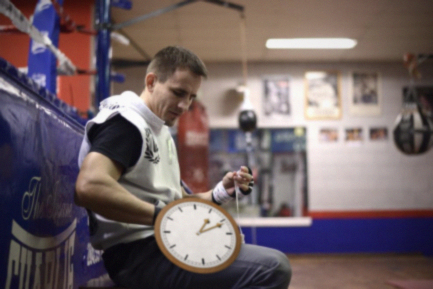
1:11
